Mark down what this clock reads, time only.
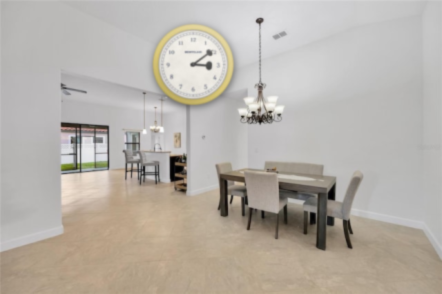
3:09
